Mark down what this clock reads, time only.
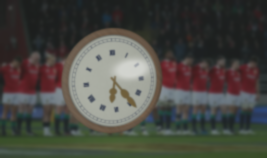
6:24
